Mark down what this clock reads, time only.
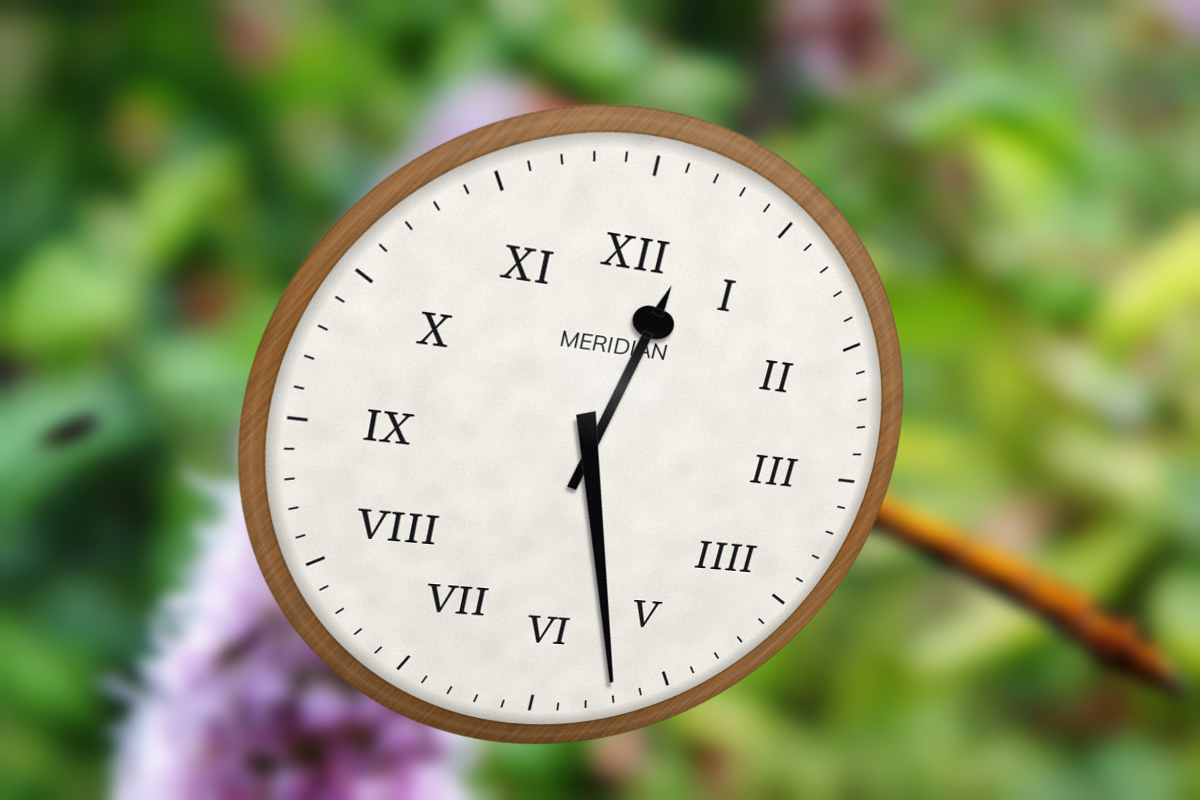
12:27
